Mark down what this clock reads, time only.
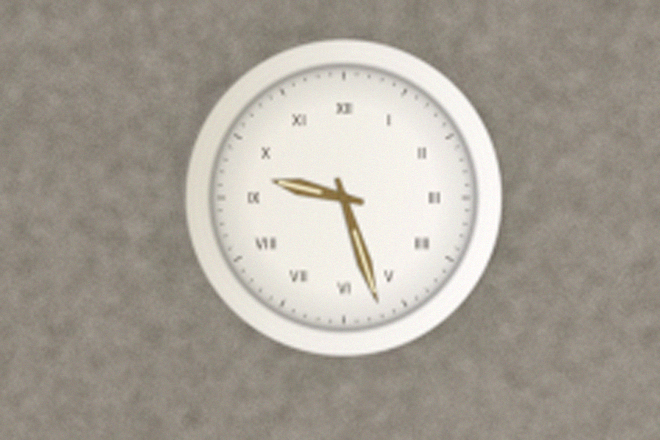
9:27
